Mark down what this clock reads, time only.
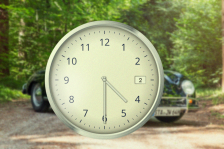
4:30
